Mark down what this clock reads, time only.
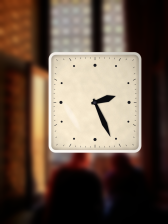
2:26
